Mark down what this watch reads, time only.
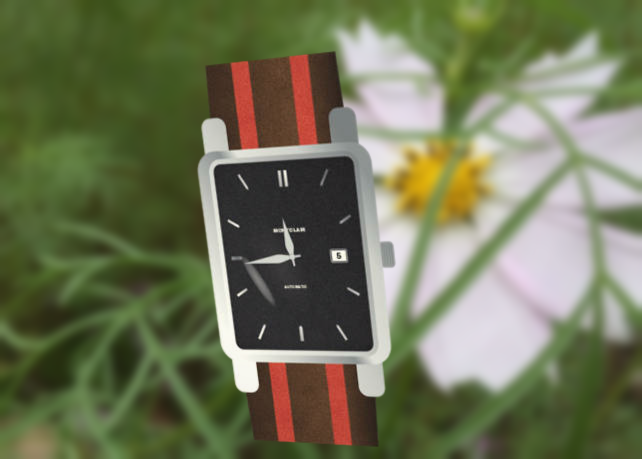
11:44
